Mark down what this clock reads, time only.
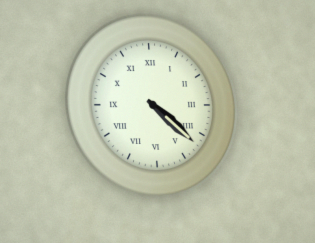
4:22
